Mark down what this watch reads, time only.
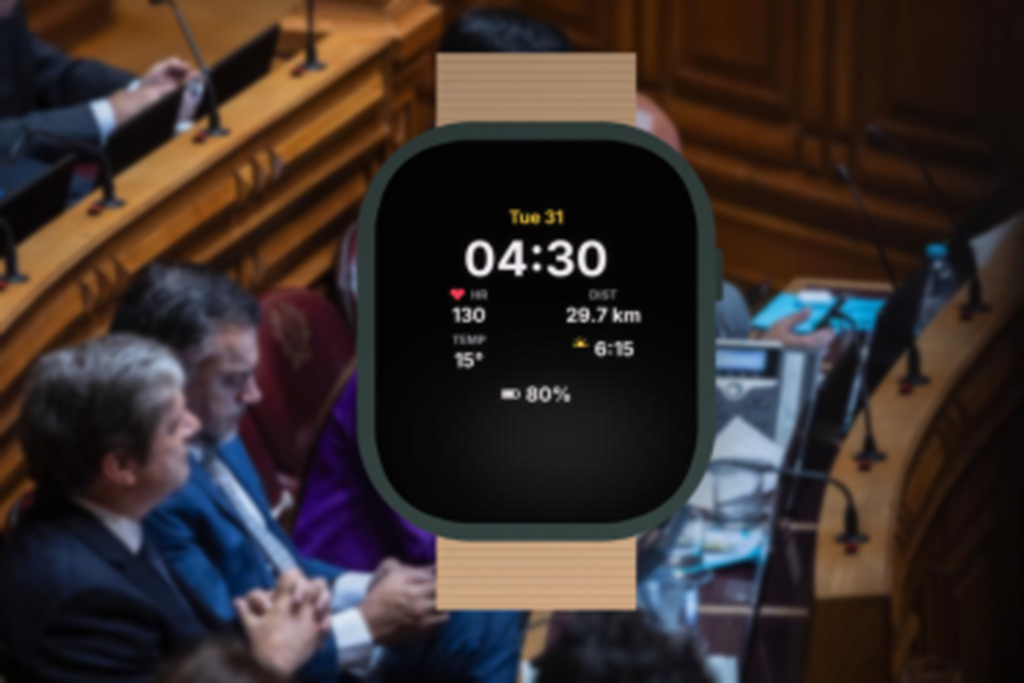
4:30
